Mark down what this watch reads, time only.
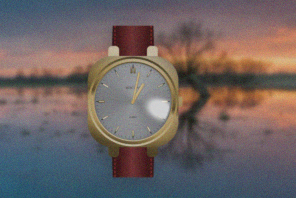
1:02
